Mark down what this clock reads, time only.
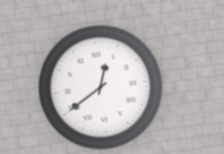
12:40
